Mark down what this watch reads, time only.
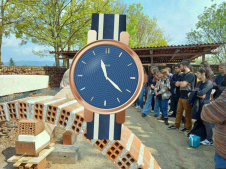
11:22
